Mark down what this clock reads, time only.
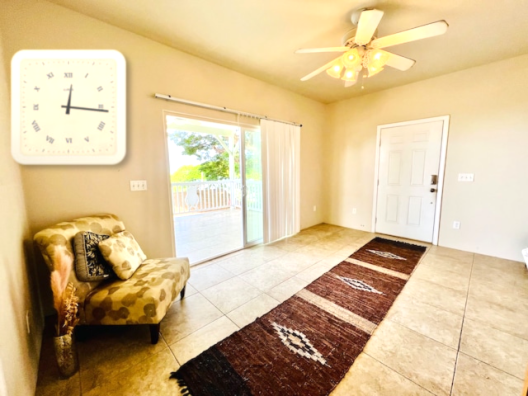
12:16
